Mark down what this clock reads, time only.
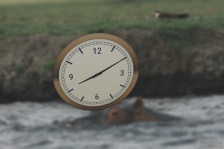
8:10
